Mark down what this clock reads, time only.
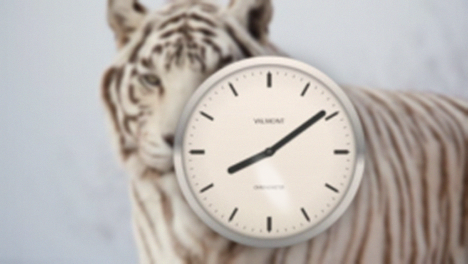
8:09
